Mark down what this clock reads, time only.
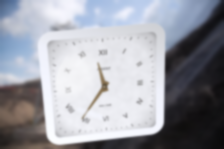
11:36
